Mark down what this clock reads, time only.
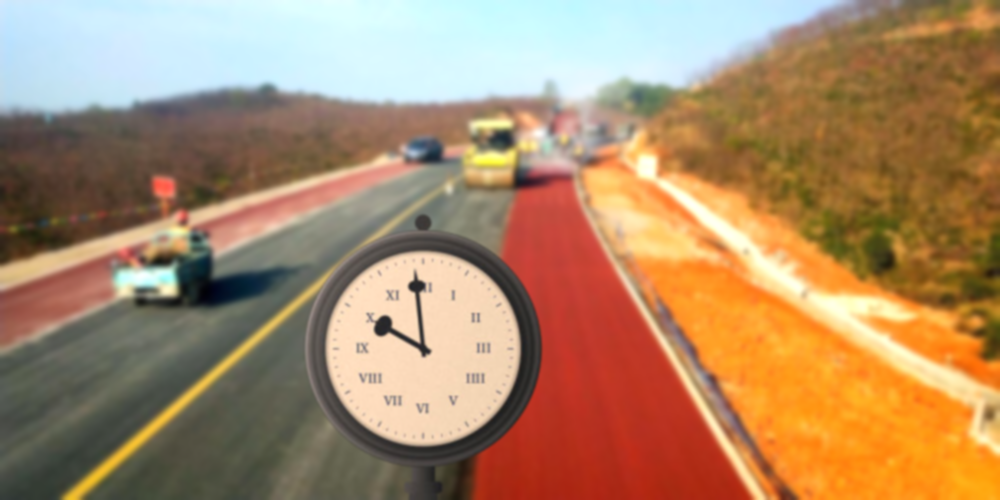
9:59
